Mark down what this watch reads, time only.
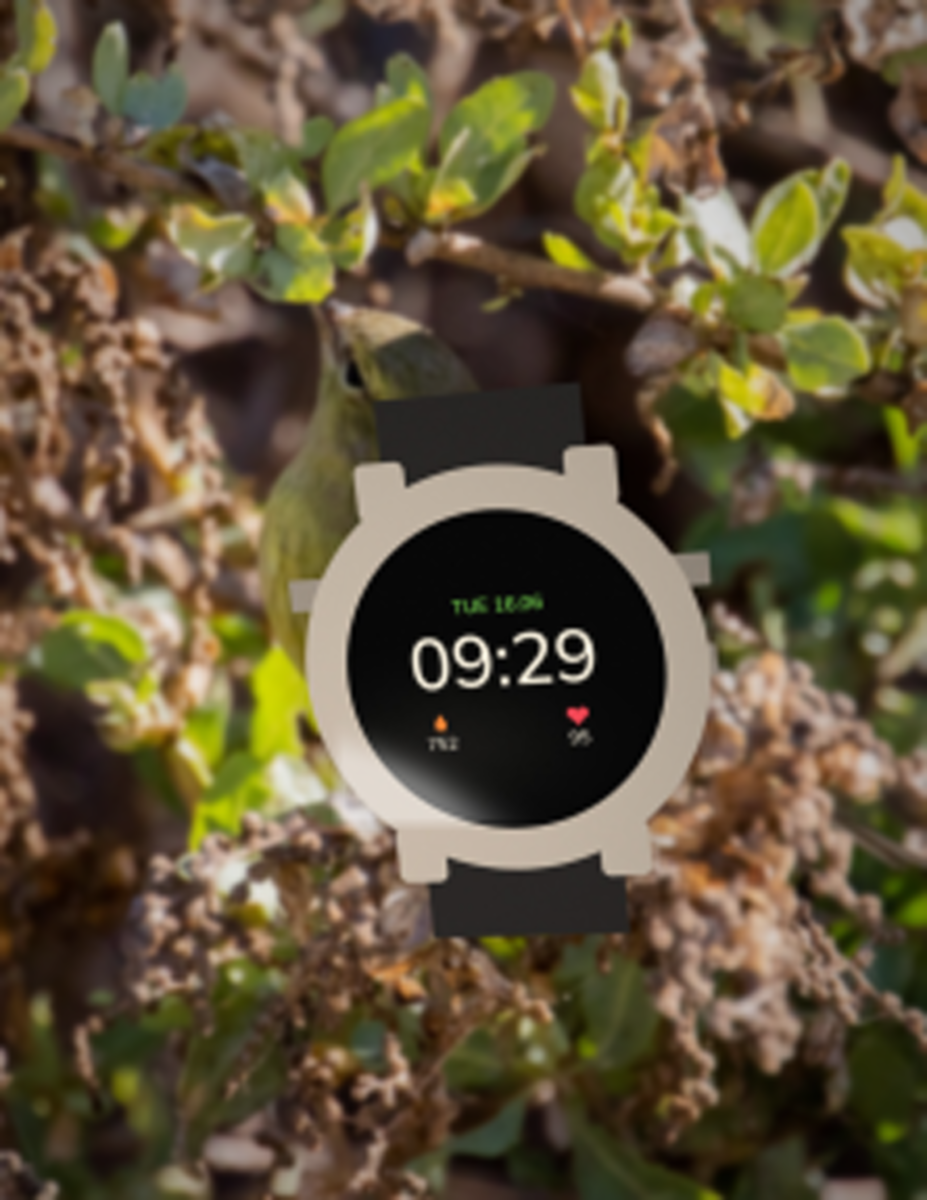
9:29
